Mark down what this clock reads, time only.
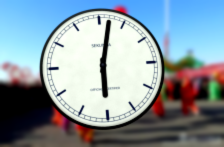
6:02
